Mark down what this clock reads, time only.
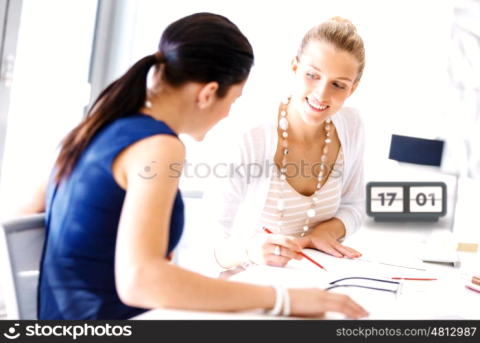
17:01
